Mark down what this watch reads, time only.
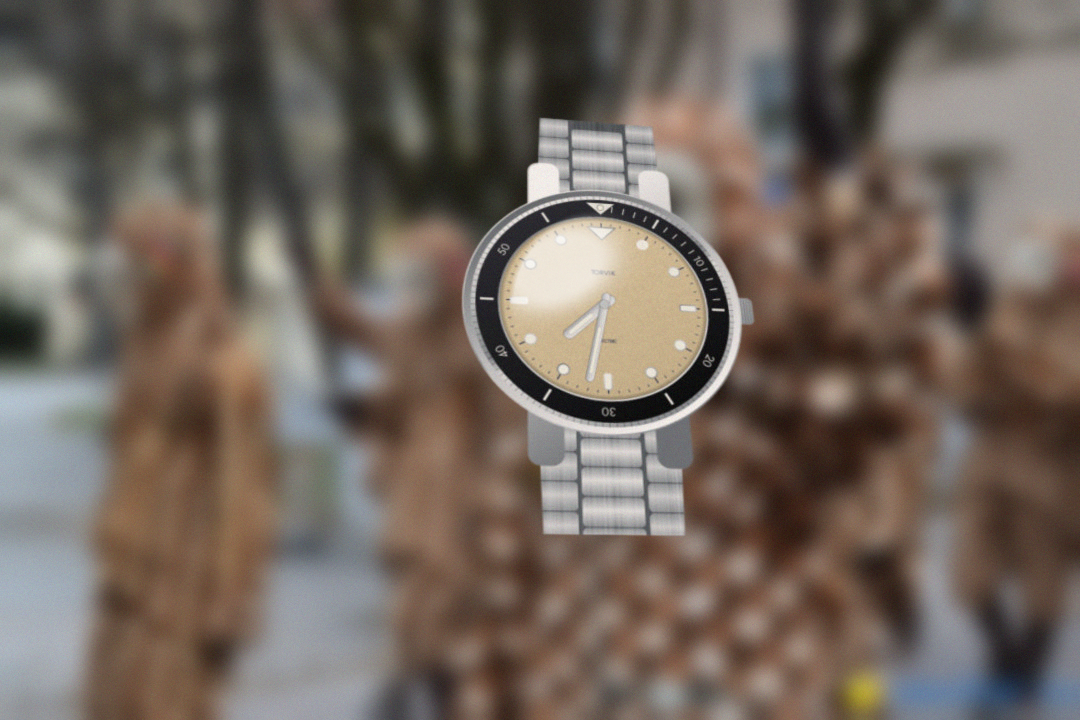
7:32
